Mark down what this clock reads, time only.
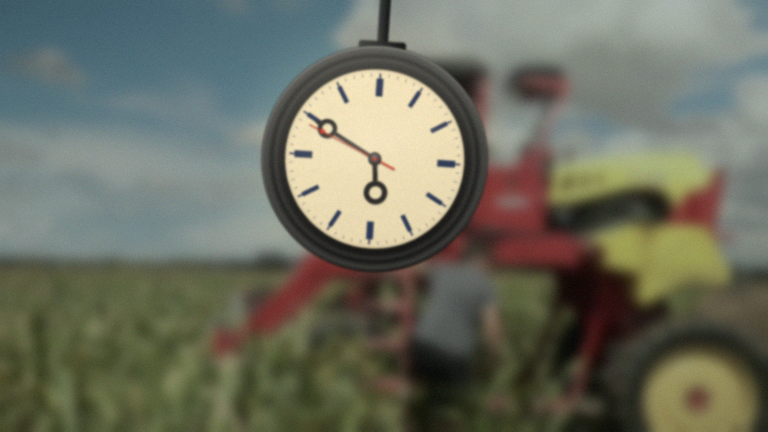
5:49:49
